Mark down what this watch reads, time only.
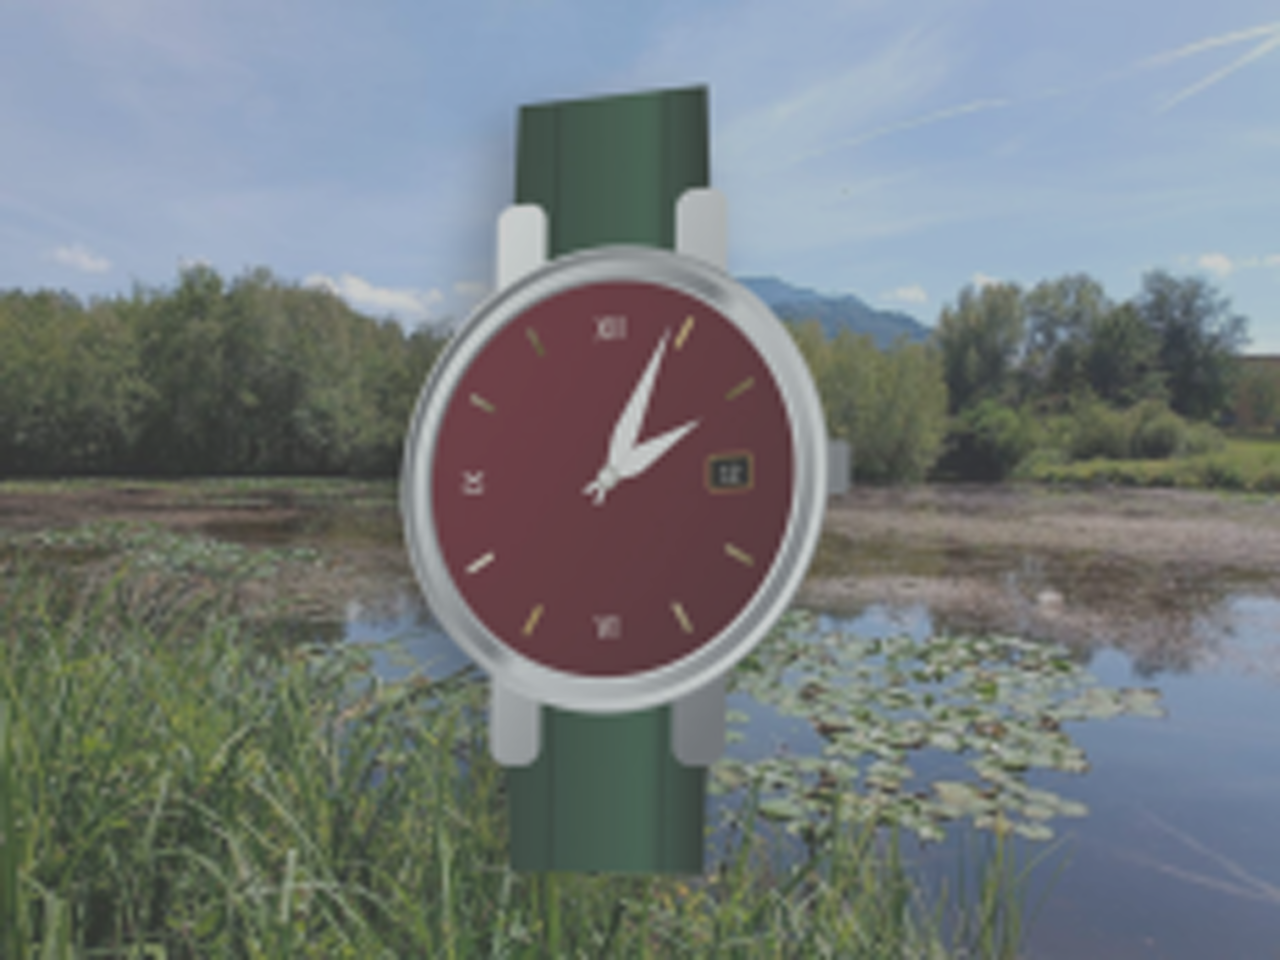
2:04
